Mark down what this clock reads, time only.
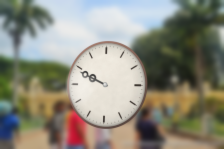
9:49
